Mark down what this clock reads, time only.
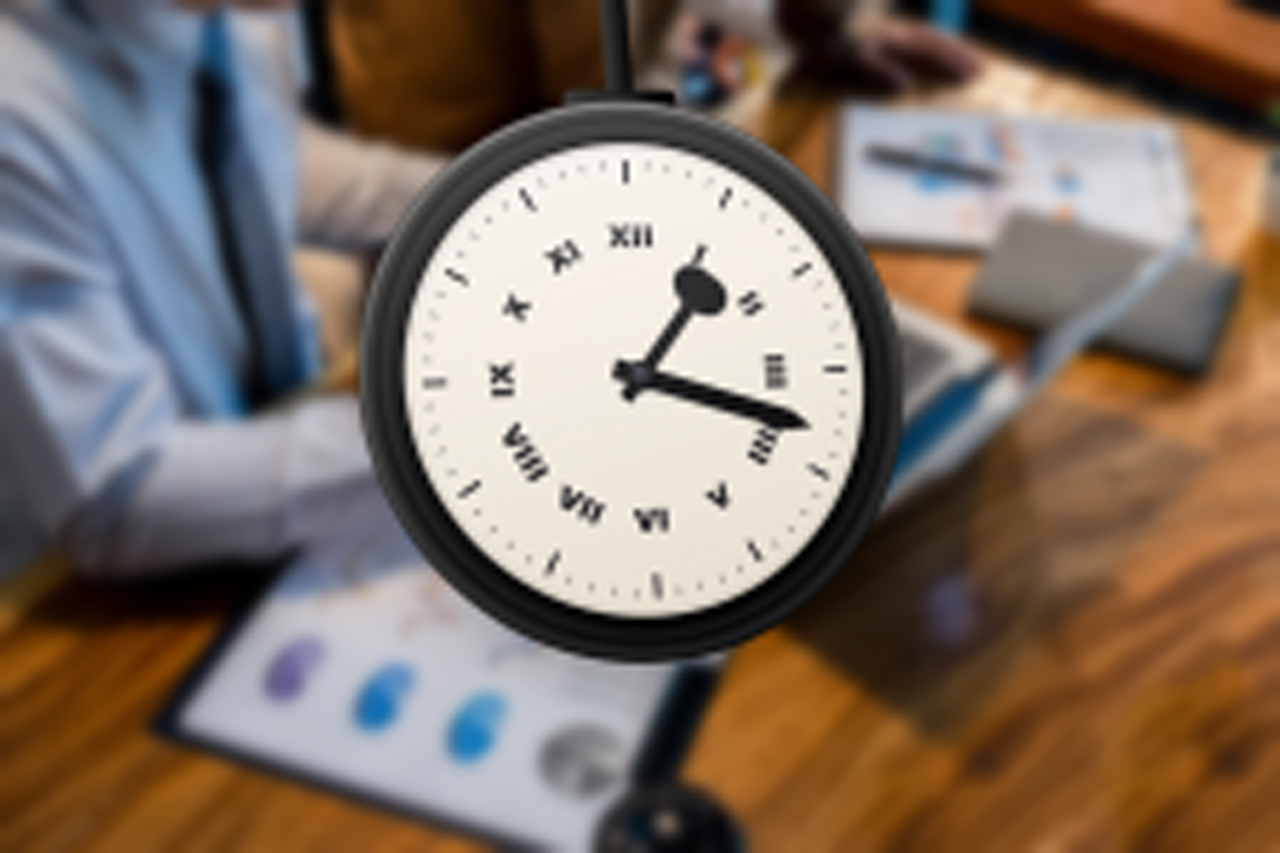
1:18
